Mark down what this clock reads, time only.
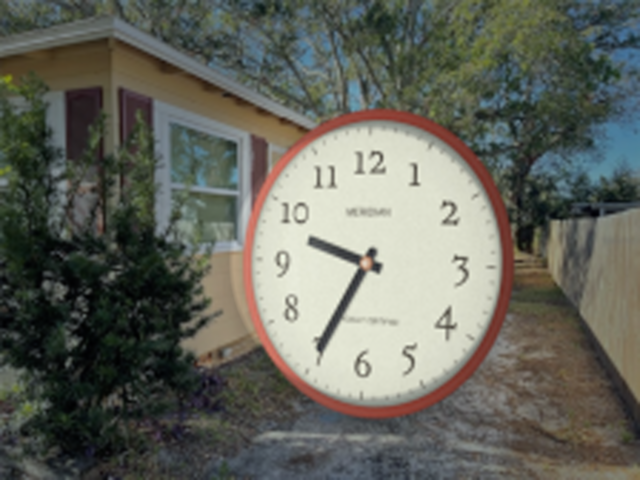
9:35
